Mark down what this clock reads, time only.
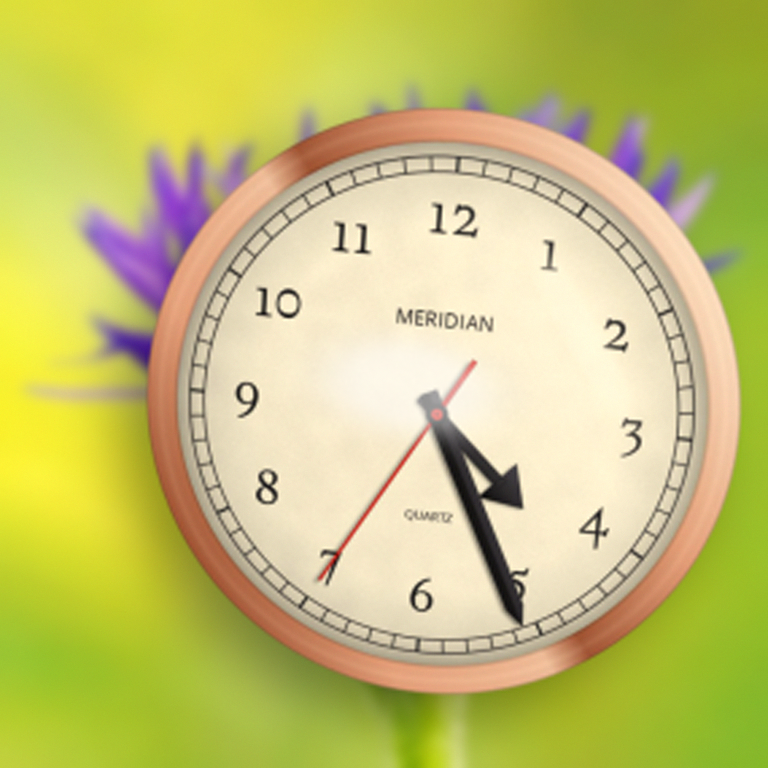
4:25:35
